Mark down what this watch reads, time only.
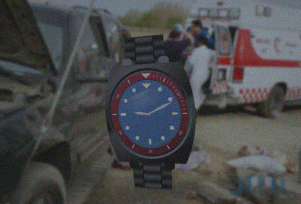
9:11
